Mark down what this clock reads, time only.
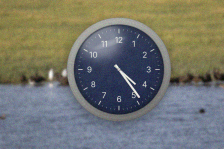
4:24
